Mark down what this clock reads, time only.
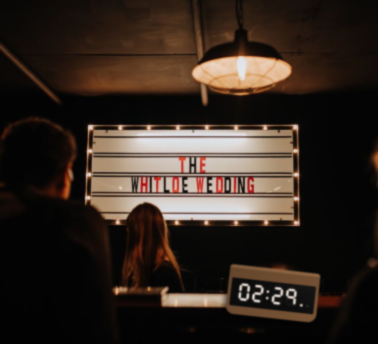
2:29
